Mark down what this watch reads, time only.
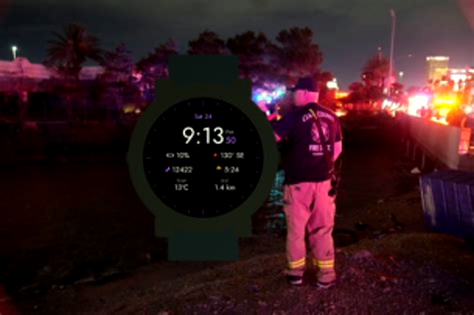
9:13
